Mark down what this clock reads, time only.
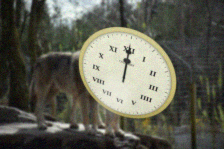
12:00
